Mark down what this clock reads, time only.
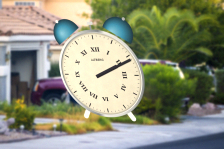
2:11
